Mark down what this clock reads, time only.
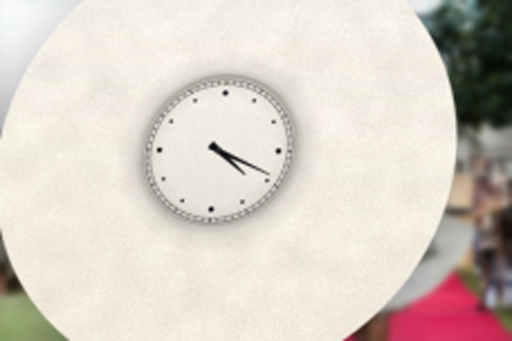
4:19
